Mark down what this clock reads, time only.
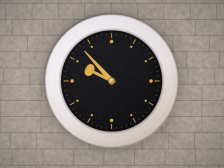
9:53
